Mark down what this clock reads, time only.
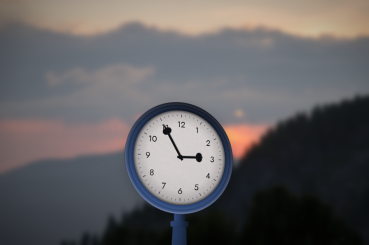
2:55
